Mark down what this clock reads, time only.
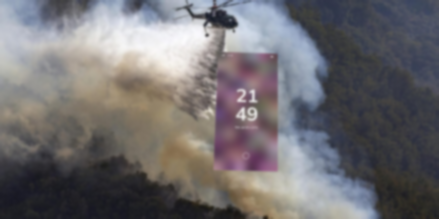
21:49
